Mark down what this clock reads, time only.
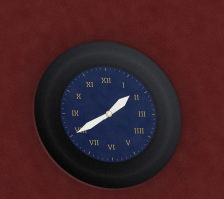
1:40
